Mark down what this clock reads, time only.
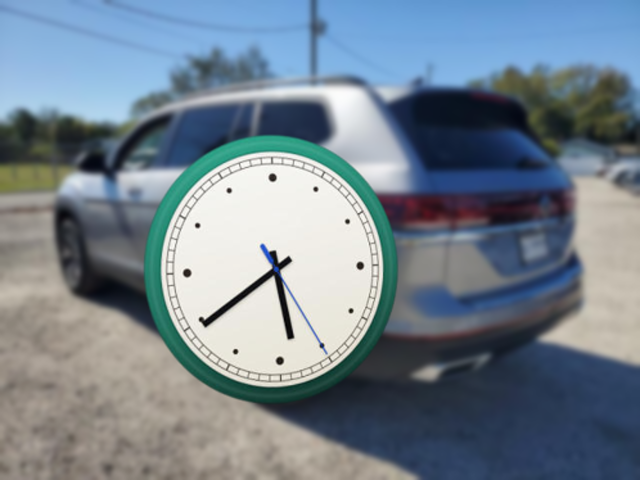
5:39:25
